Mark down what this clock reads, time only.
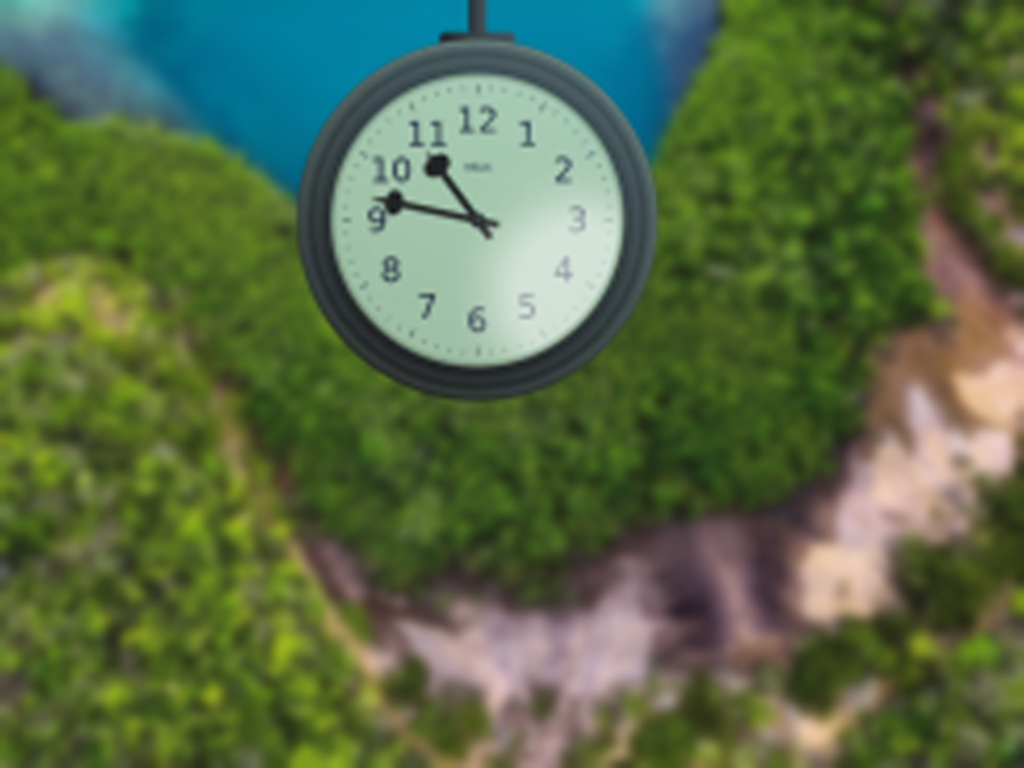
10:47
